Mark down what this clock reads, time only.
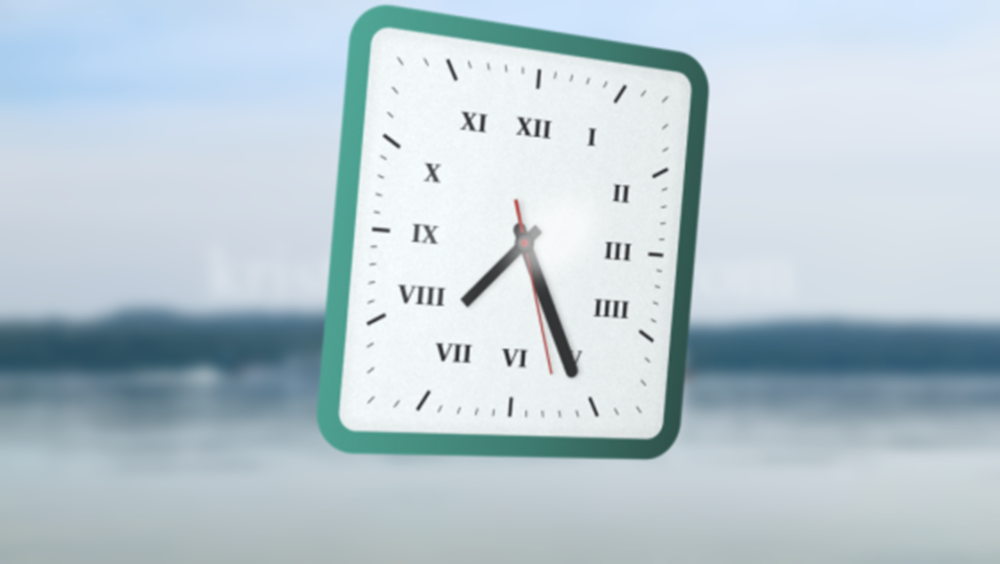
7:25:27
